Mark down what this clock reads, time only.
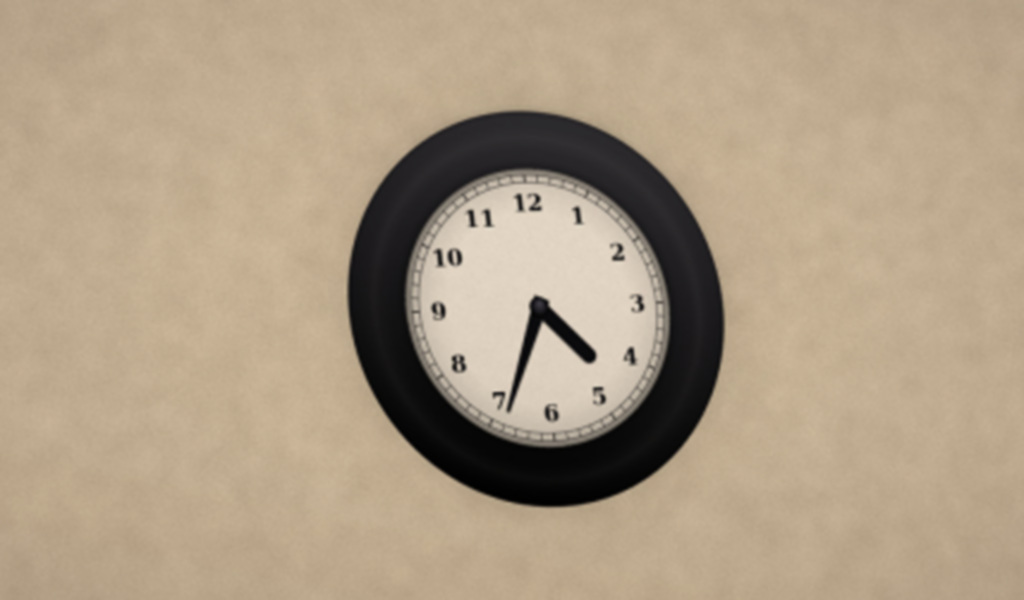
4:34
